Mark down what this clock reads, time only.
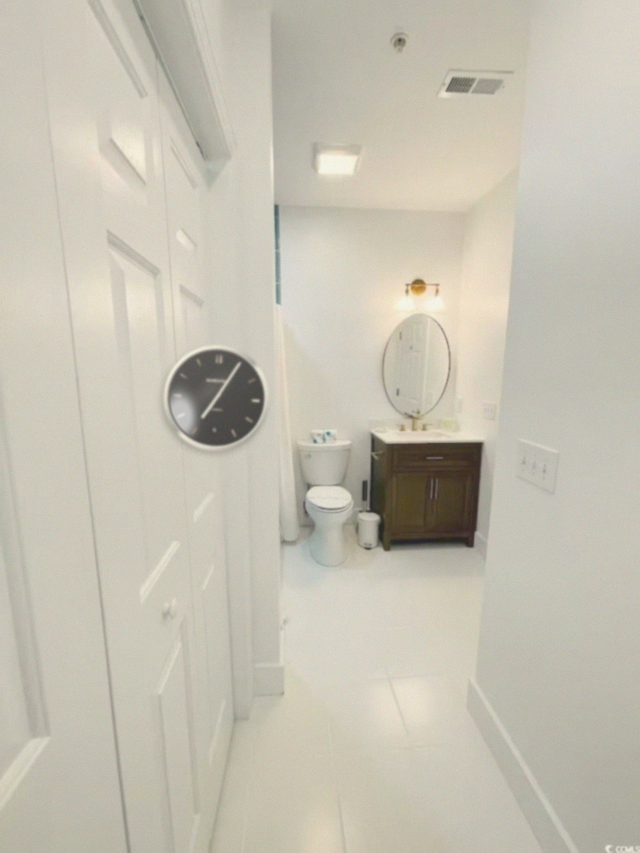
7:05
